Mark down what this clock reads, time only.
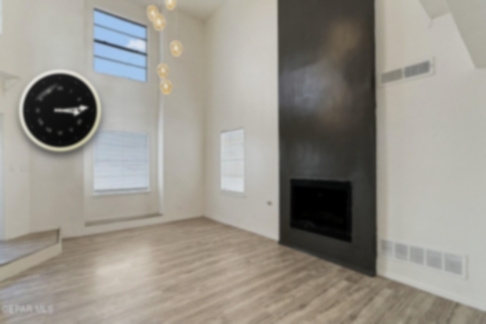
3:14
